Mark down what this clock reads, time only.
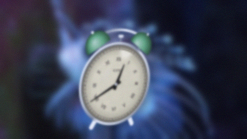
12:40
